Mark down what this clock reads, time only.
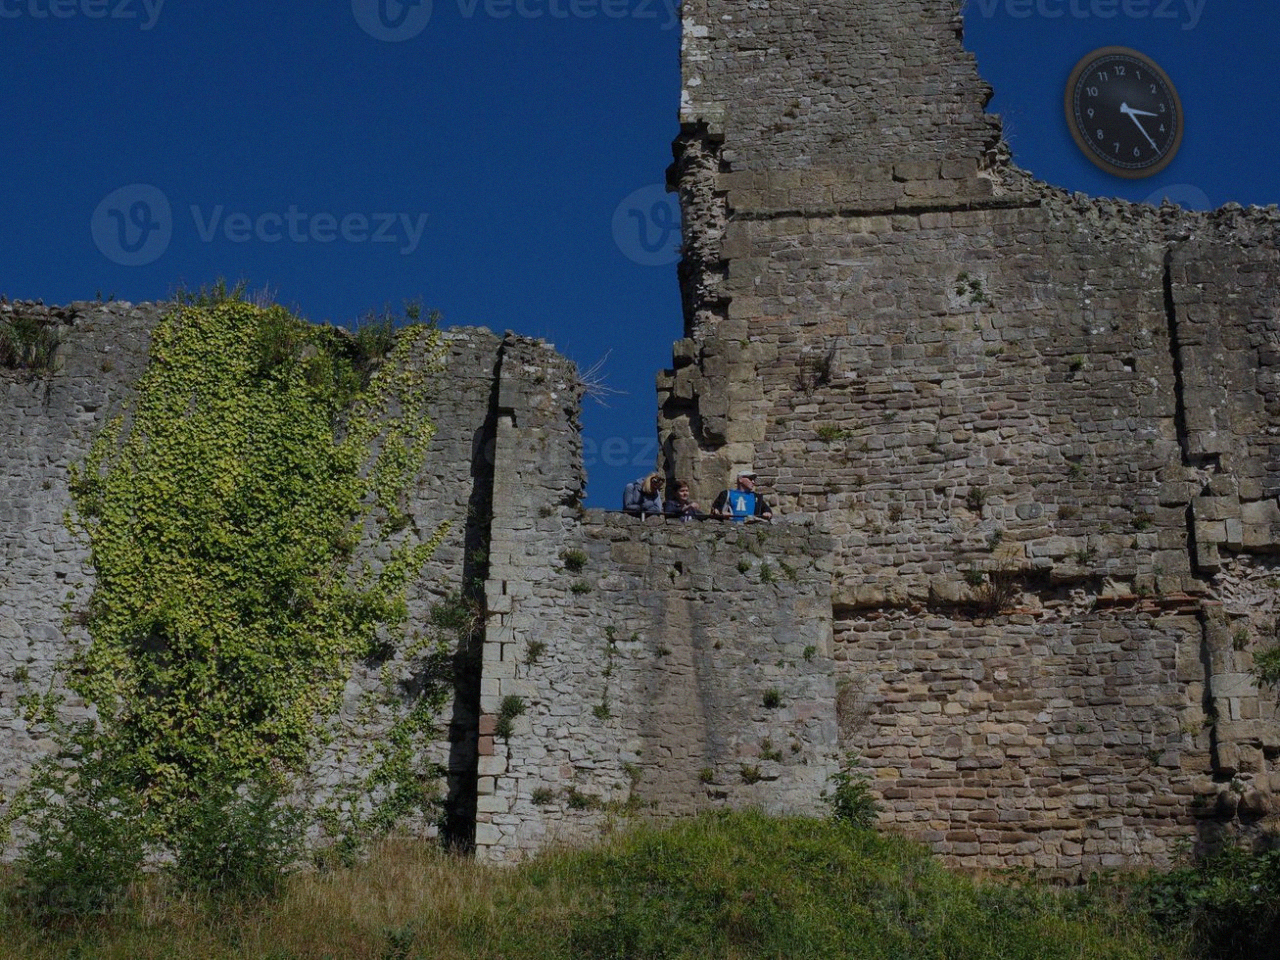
3:25
